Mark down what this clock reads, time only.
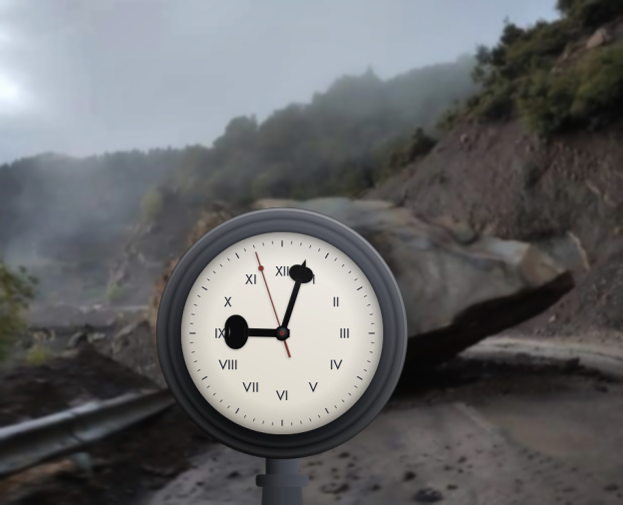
9:02:57
